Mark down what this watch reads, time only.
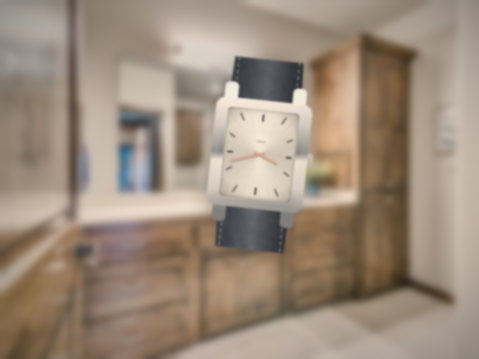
3:42
